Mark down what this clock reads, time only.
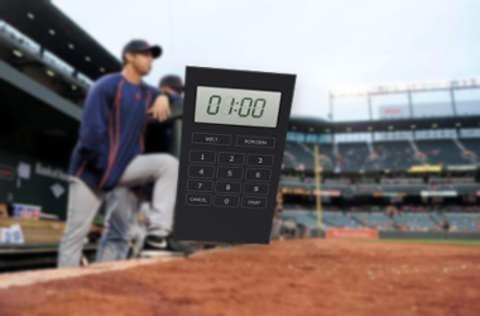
1:00
